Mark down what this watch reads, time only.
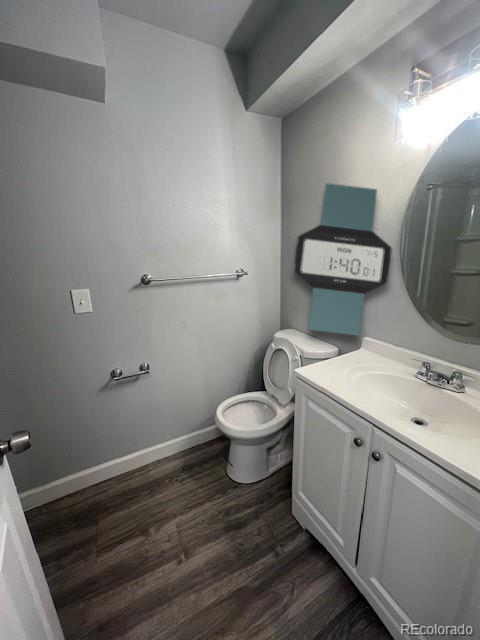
1:40
